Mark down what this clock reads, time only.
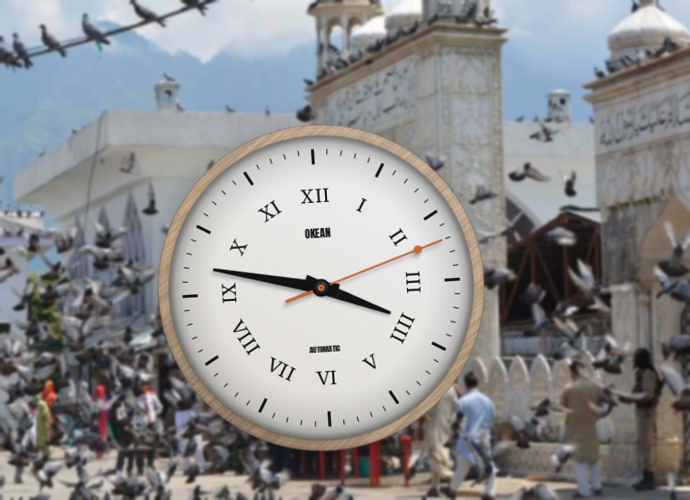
3:47:12
